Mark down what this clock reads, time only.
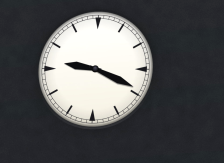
9:19
